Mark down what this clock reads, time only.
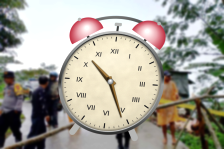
10:26
